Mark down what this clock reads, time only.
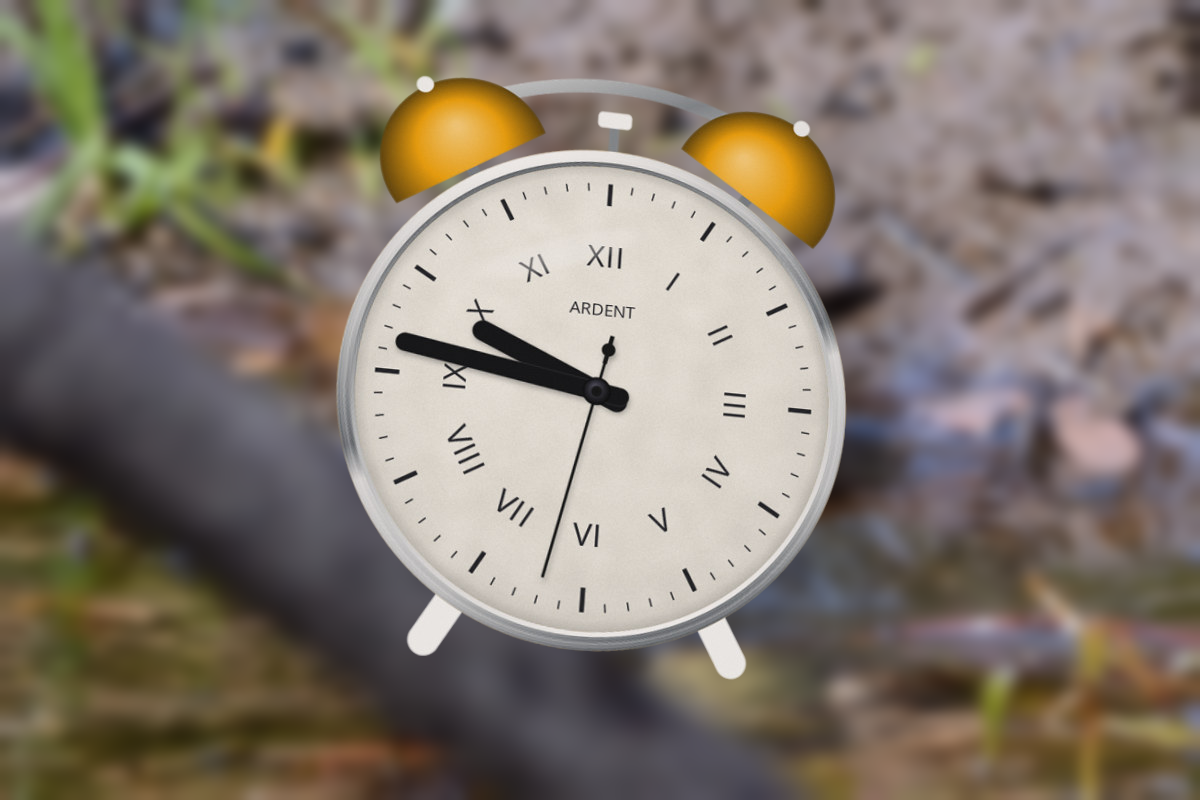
9:46:32
